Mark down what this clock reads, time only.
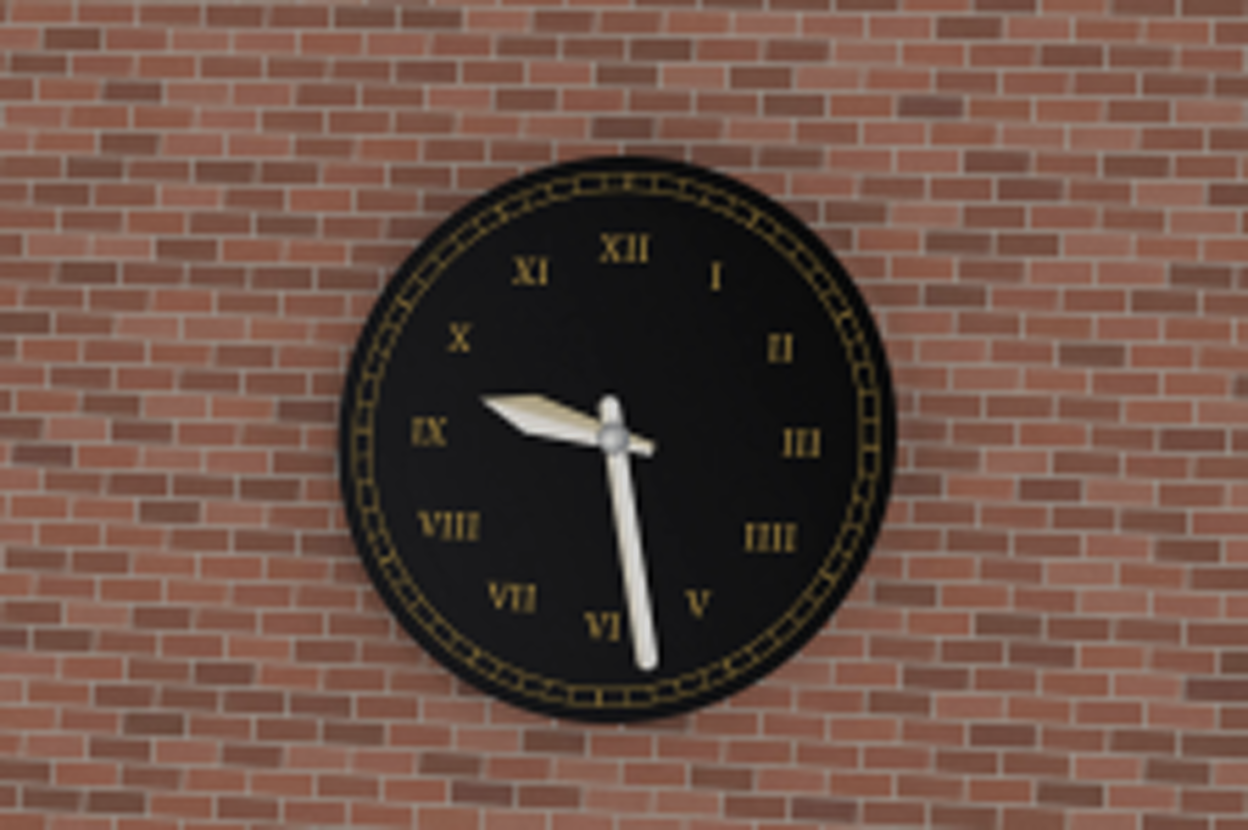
9:28
